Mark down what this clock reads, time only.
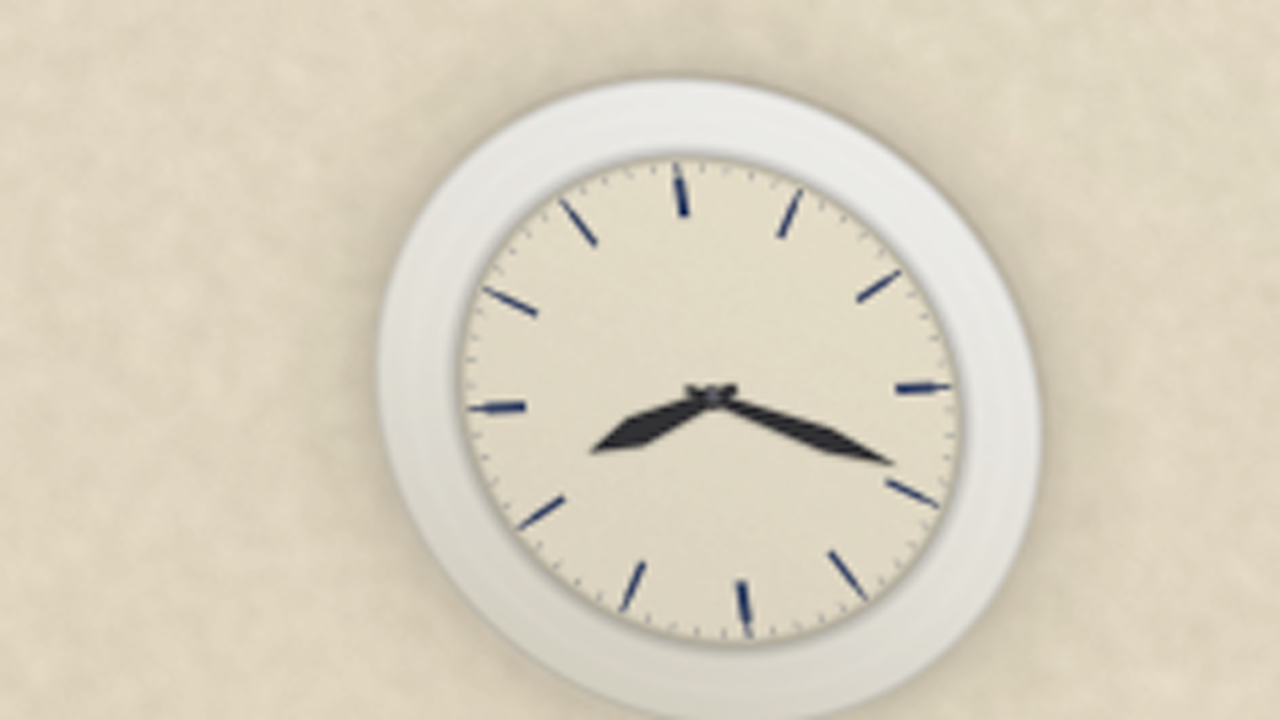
8:19
